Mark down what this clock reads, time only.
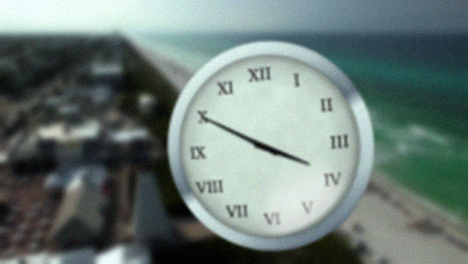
3:50
